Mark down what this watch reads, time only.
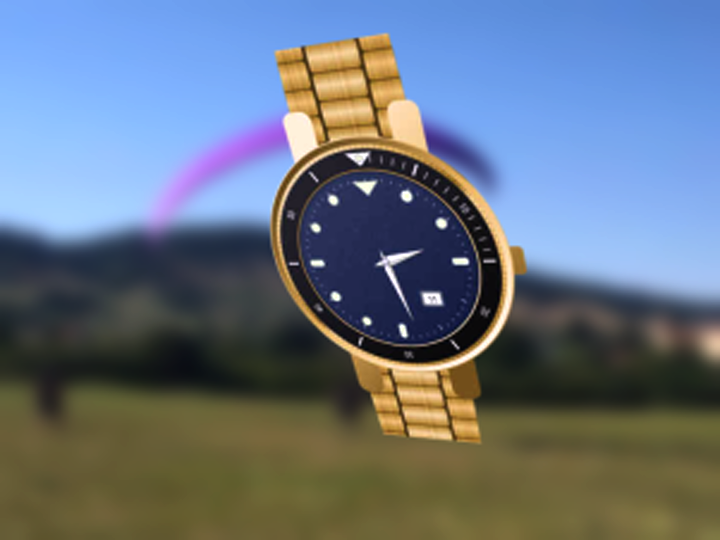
2:28
